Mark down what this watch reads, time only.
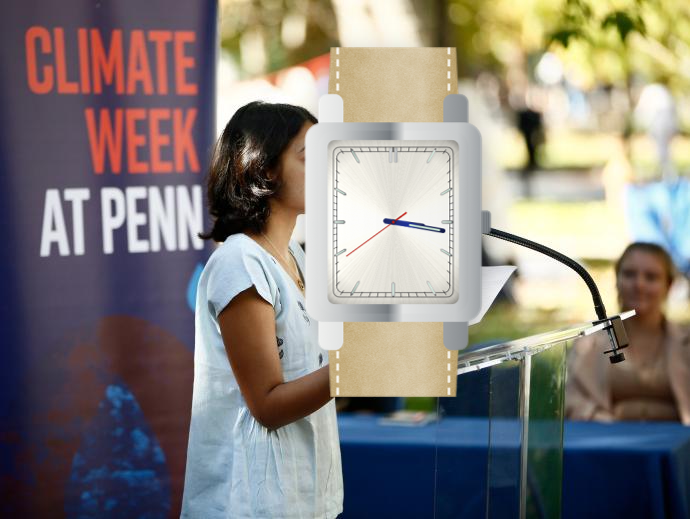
3:16:39
